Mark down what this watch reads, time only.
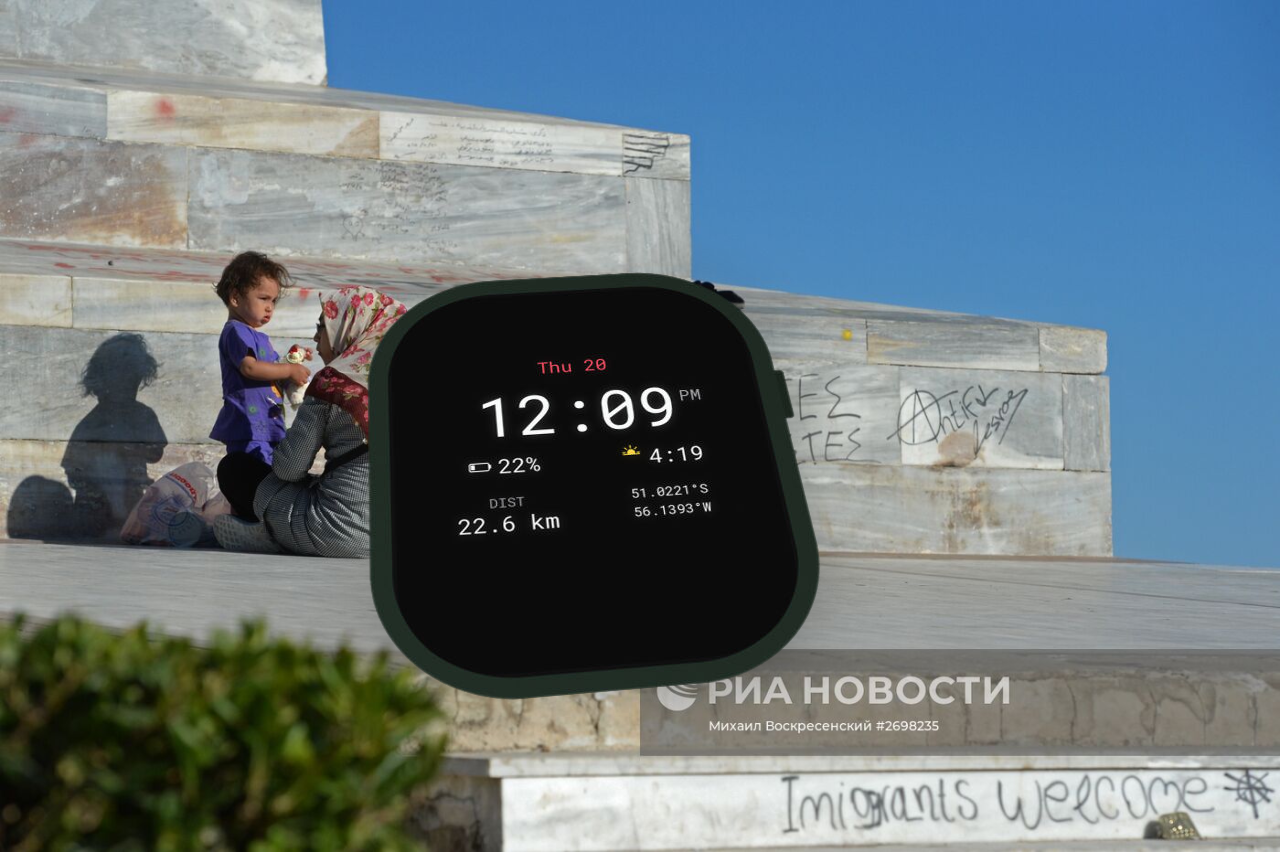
12:09
